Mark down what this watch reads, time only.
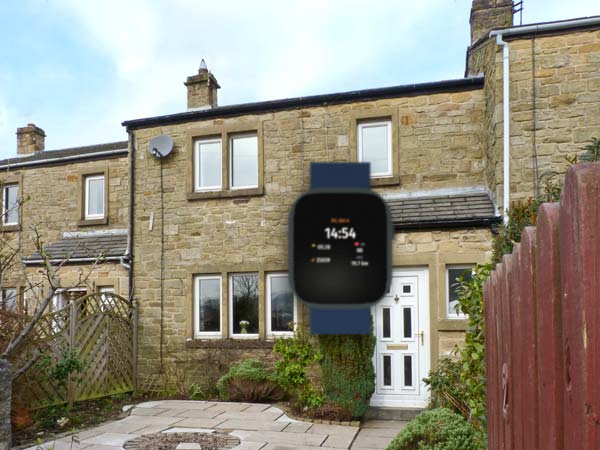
14:54
